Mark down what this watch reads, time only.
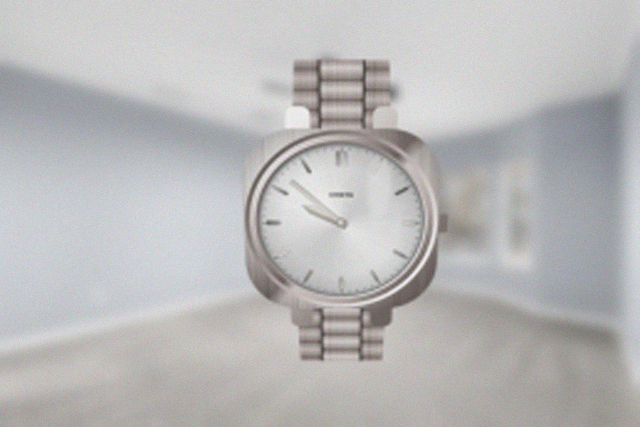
9:52
